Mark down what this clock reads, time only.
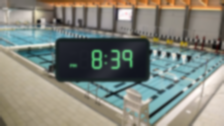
8:39
